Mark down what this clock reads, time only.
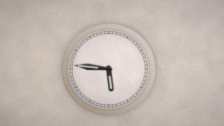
5:46
